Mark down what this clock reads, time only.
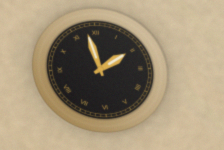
1:58
